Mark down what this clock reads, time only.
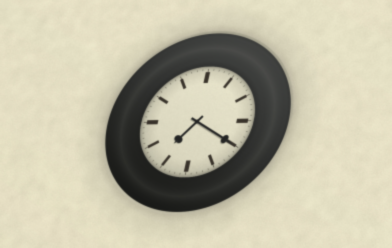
7:20
